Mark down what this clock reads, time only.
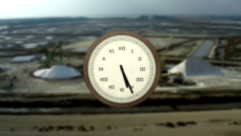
5:26
